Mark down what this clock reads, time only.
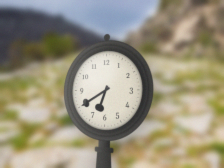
6:40
